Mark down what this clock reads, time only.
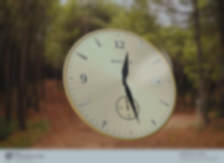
12:28
